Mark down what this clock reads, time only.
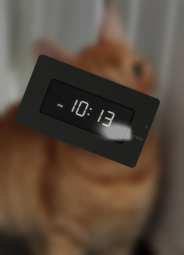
10:13
